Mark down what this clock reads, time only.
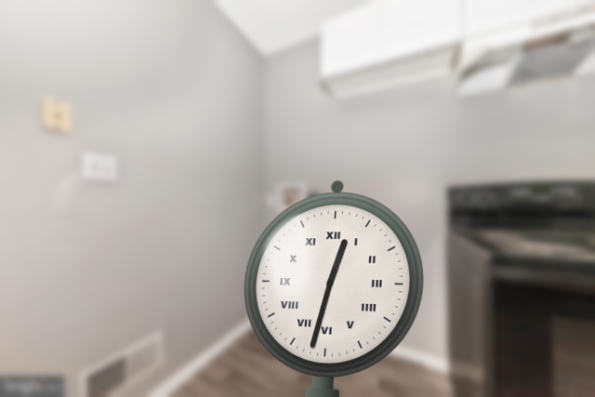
12:32
